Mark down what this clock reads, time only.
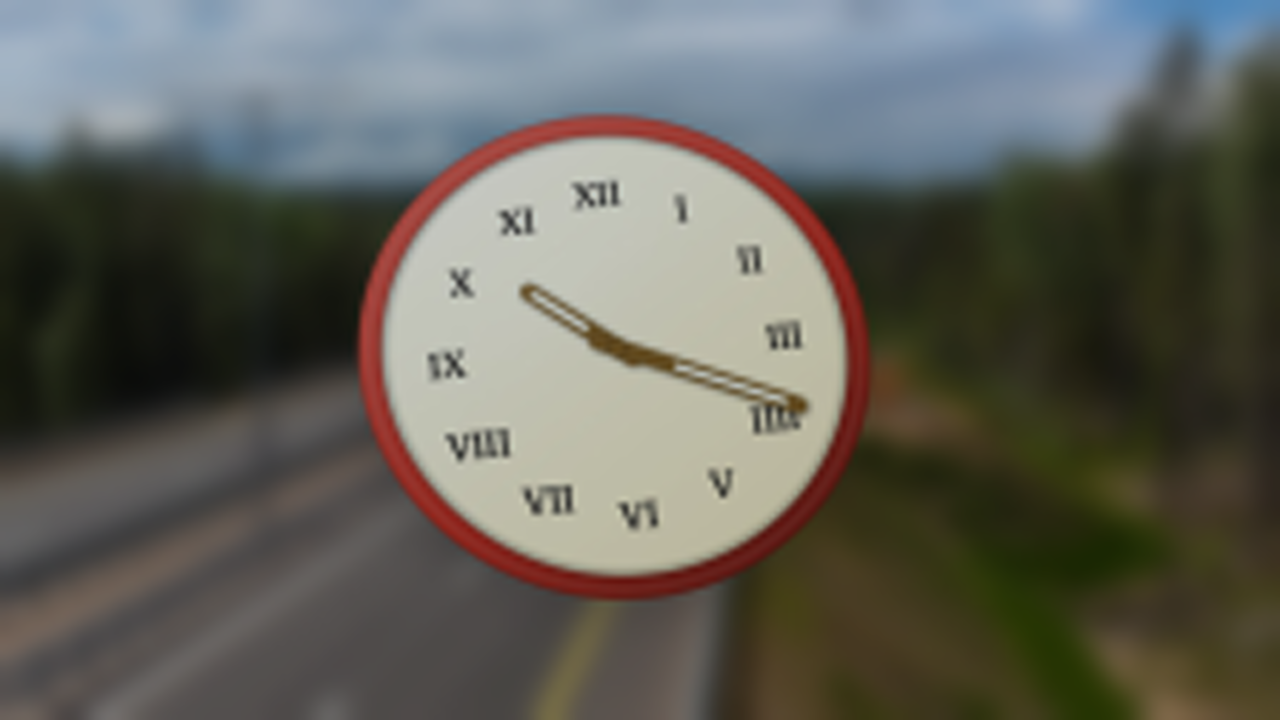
10:19
